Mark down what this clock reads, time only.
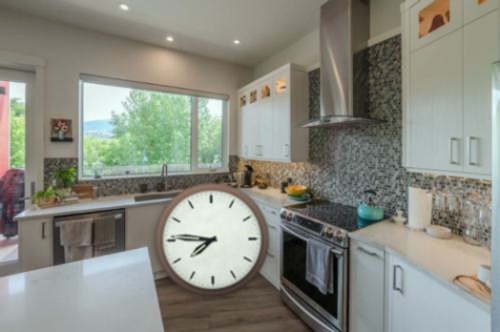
7:46
